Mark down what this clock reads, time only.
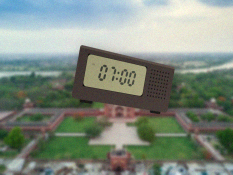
7:00
